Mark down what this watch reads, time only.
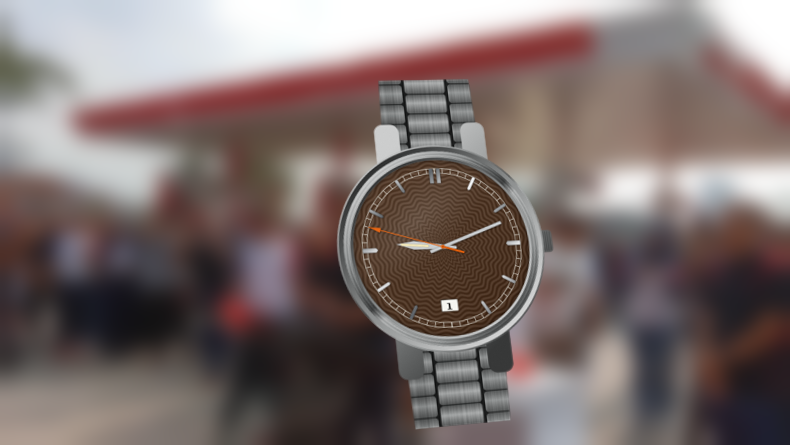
9:11:48
